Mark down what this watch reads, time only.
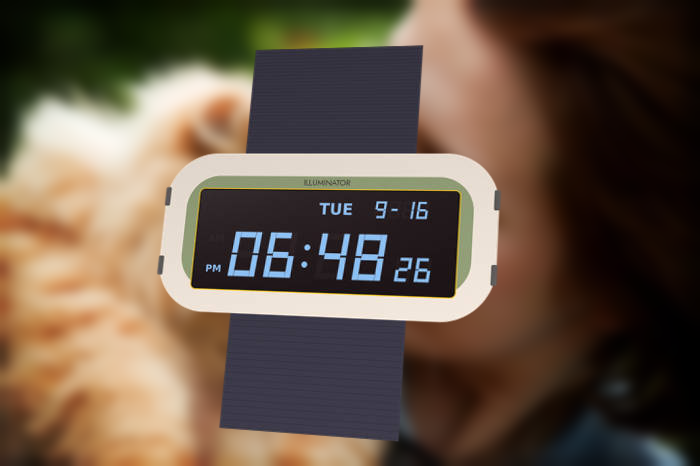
6:48:26
